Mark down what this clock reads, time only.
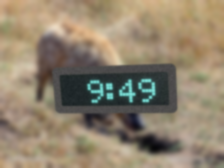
9:49
